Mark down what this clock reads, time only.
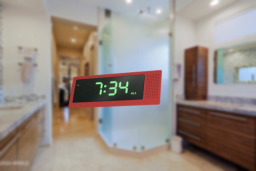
7:34
